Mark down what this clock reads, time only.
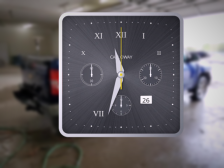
11:33
